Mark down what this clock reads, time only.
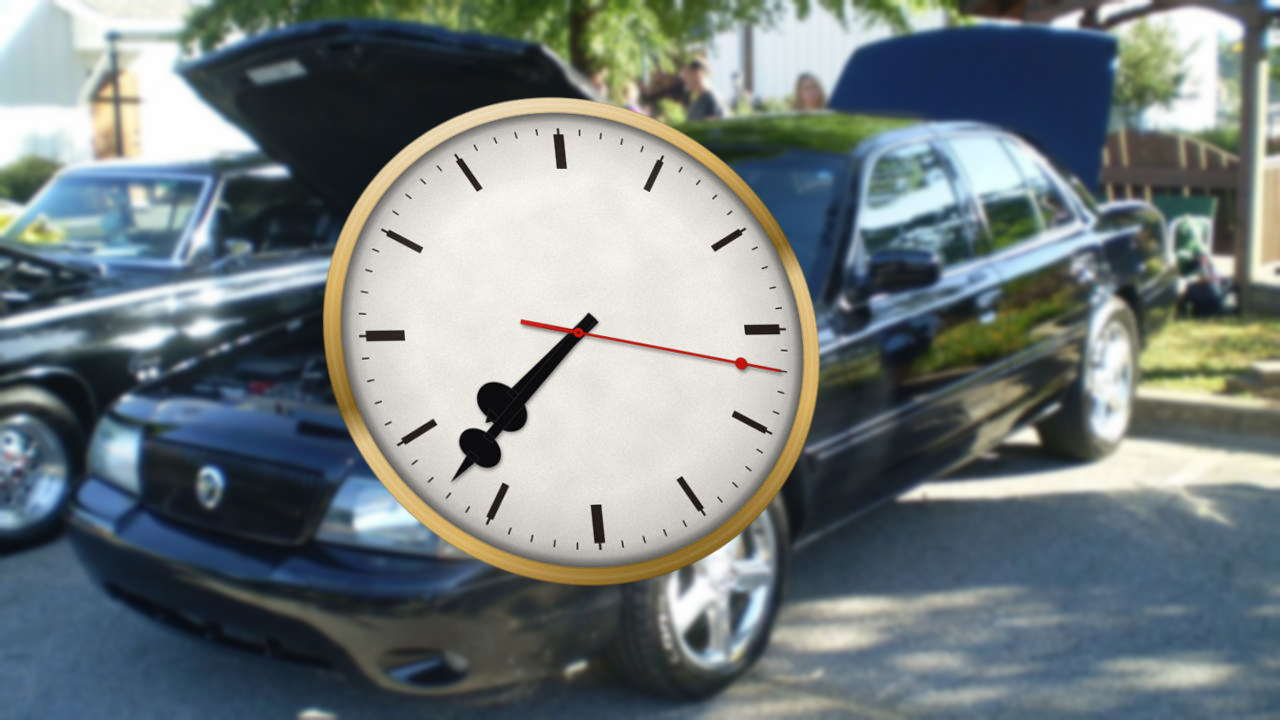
7:37:17
